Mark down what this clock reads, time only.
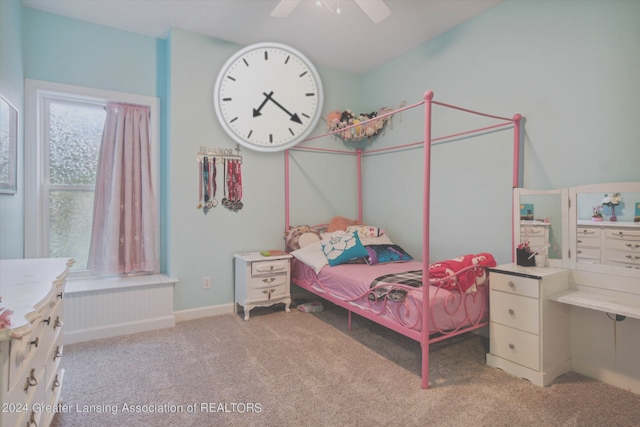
7:22
